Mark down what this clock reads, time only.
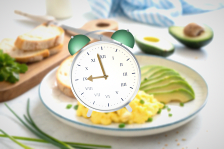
8:58
